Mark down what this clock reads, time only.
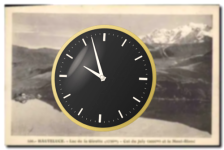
9:57
